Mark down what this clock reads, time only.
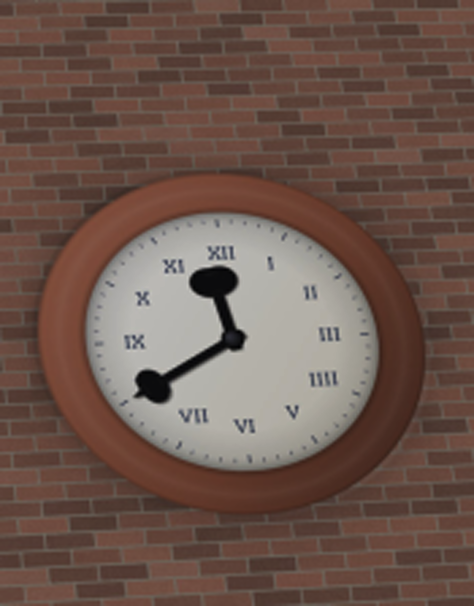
11:40
